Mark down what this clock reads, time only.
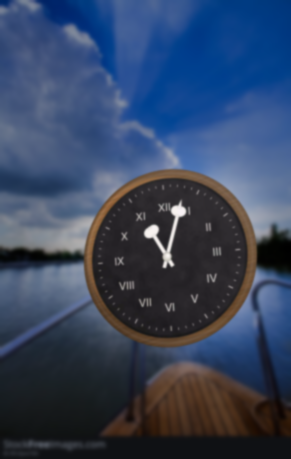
11:03
